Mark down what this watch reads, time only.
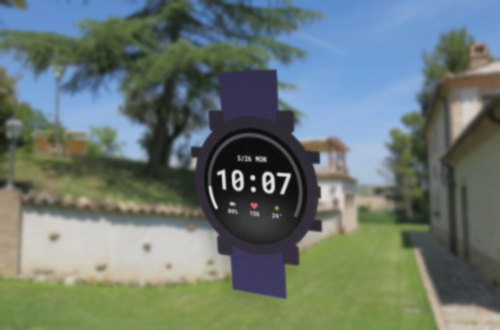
10:07
